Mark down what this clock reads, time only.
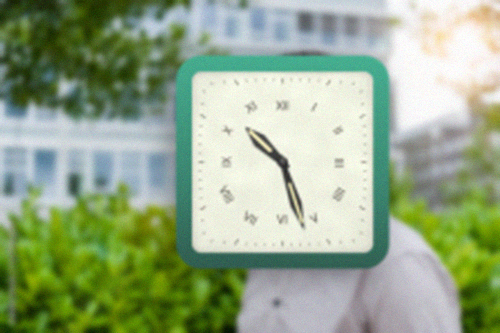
10:27
